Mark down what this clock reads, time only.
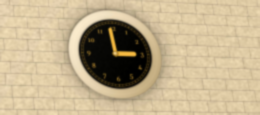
2:59
